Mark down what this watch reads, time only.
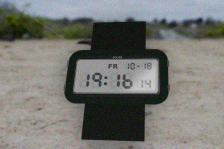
19:16:14
